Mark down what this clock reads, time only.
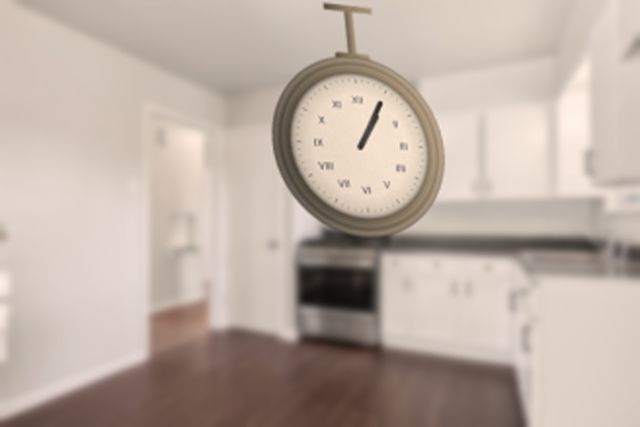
1:05
